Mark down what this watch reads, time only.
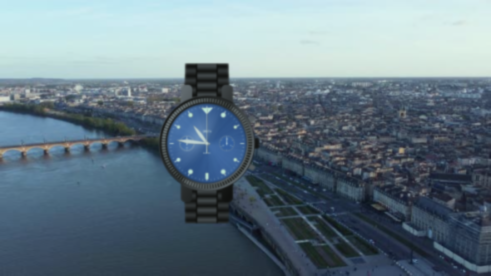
10:46
